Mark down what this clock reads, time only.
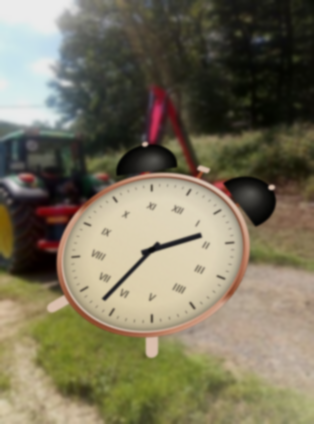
1:32
